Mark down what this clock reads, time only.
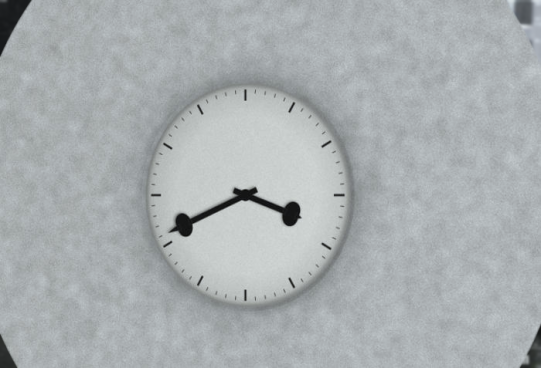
3:41
